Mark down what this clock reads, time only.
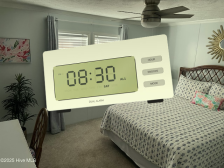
8:30
